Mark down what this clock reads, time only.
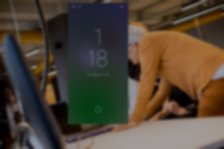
1:18
